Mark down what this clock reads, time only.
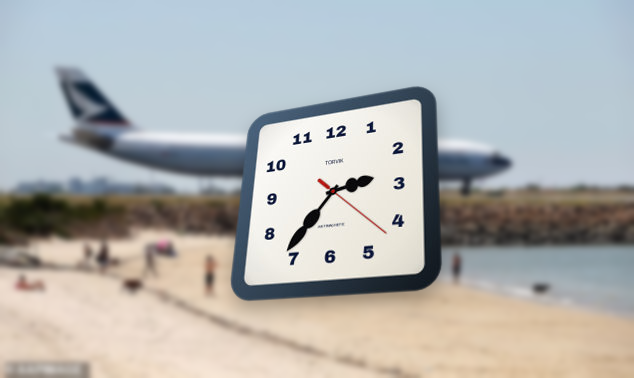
2:36:22
